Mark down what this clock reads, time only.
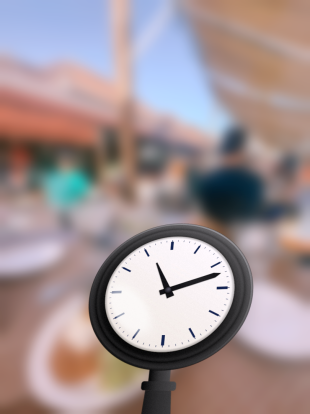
11:12
